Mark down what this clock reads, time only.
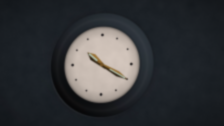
10:20
